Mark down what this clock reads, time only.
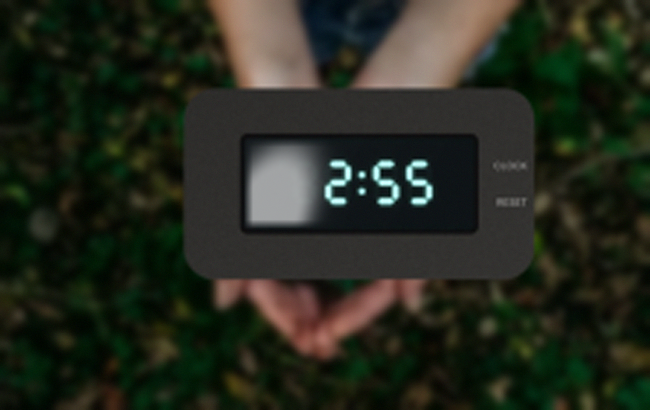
2:55
